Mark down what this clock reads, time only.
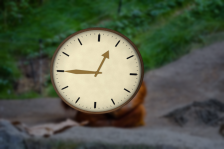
12:45
